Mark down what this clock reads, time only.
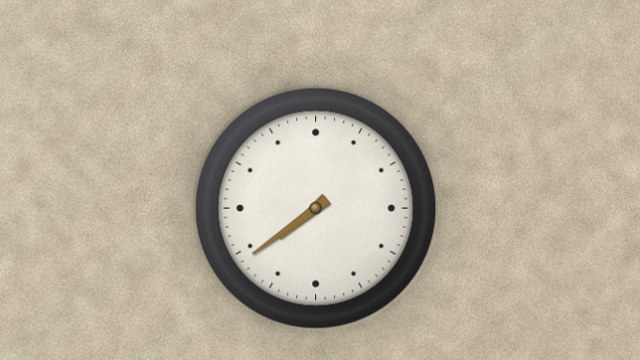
7:39
